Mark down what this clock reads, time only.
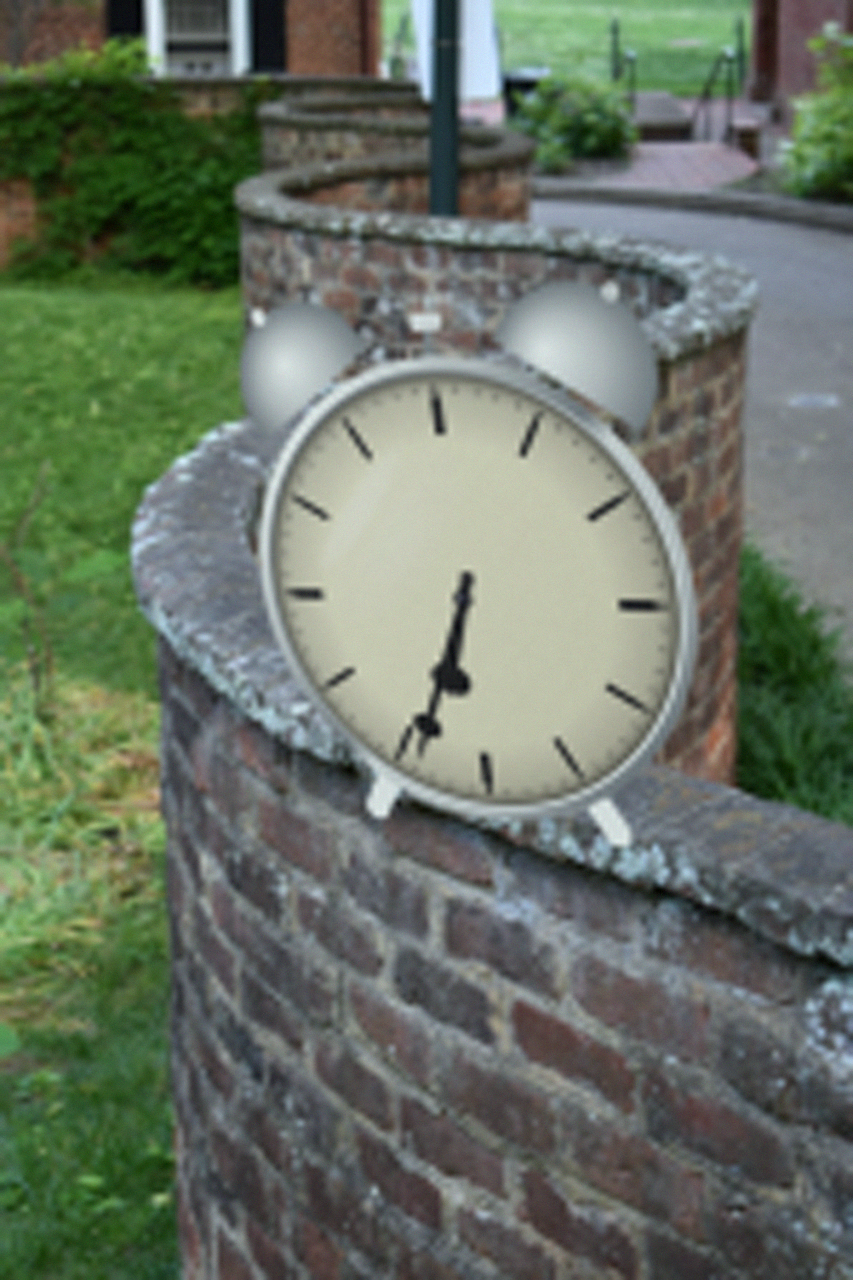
6:34
